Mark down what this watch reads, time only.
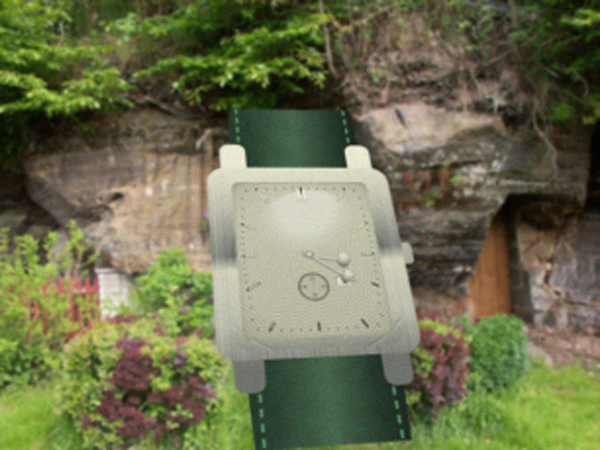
3:21
